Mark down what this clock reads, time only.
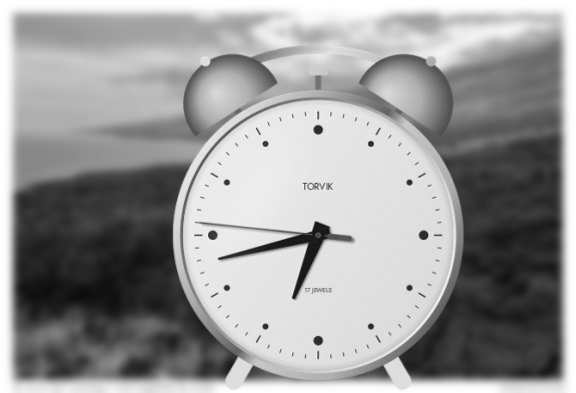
6:42:46
